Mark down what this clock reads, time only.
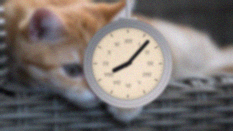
8:07
